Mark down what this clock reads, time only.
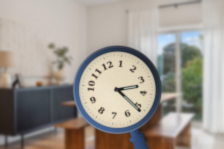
3:26
